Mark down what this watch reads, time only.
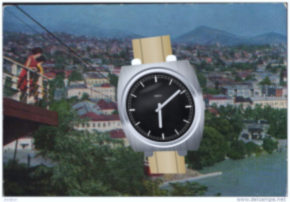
6:09
